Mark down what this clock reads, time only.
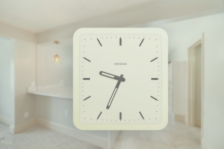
9:34
